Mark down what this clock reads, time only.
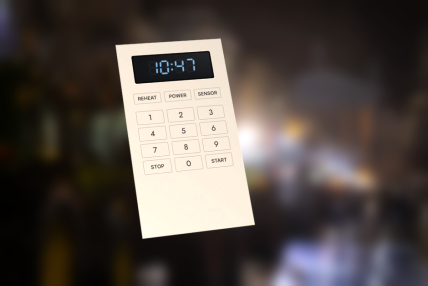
10:47
